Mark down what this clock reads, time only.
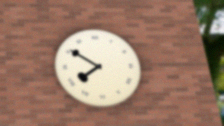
7:51
